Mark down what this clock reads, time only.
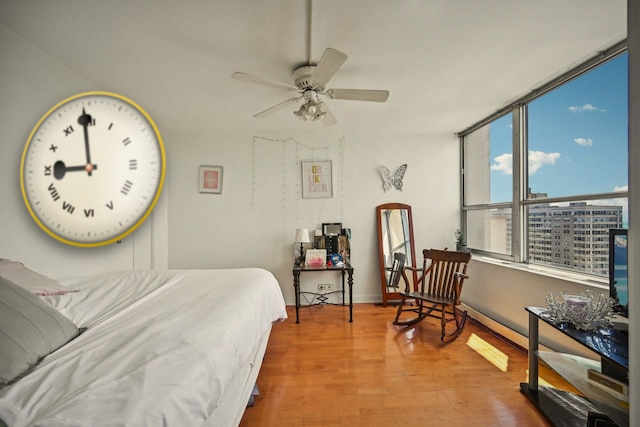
8:59
